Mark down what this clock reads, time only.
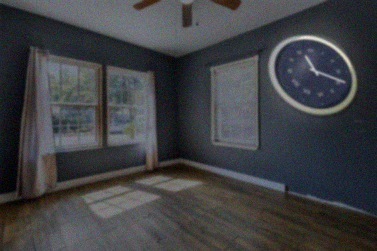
11:19
